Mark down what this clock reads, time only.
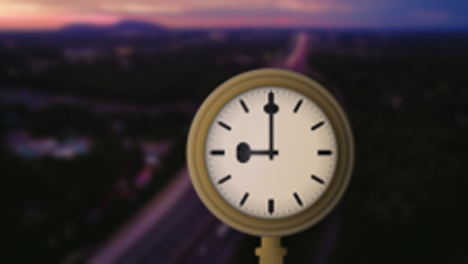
9:00
